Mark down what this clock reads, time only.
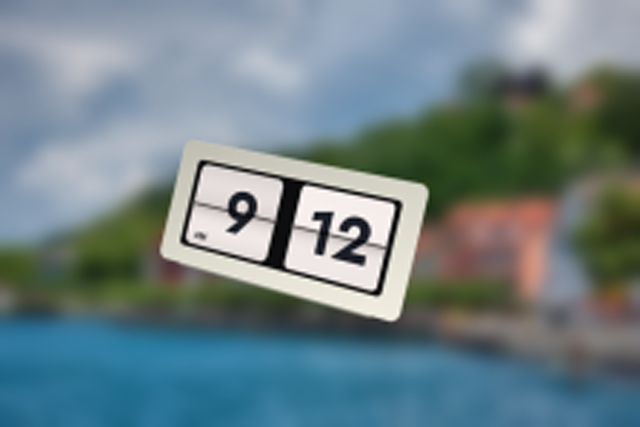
9:12
